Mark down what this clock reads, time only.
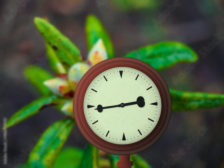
2:44
